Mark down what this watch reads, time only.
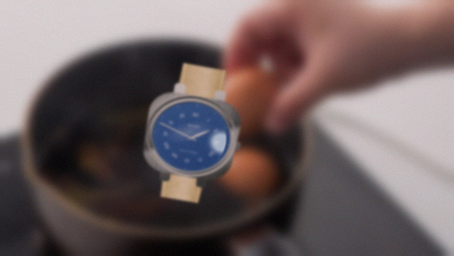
1:48
